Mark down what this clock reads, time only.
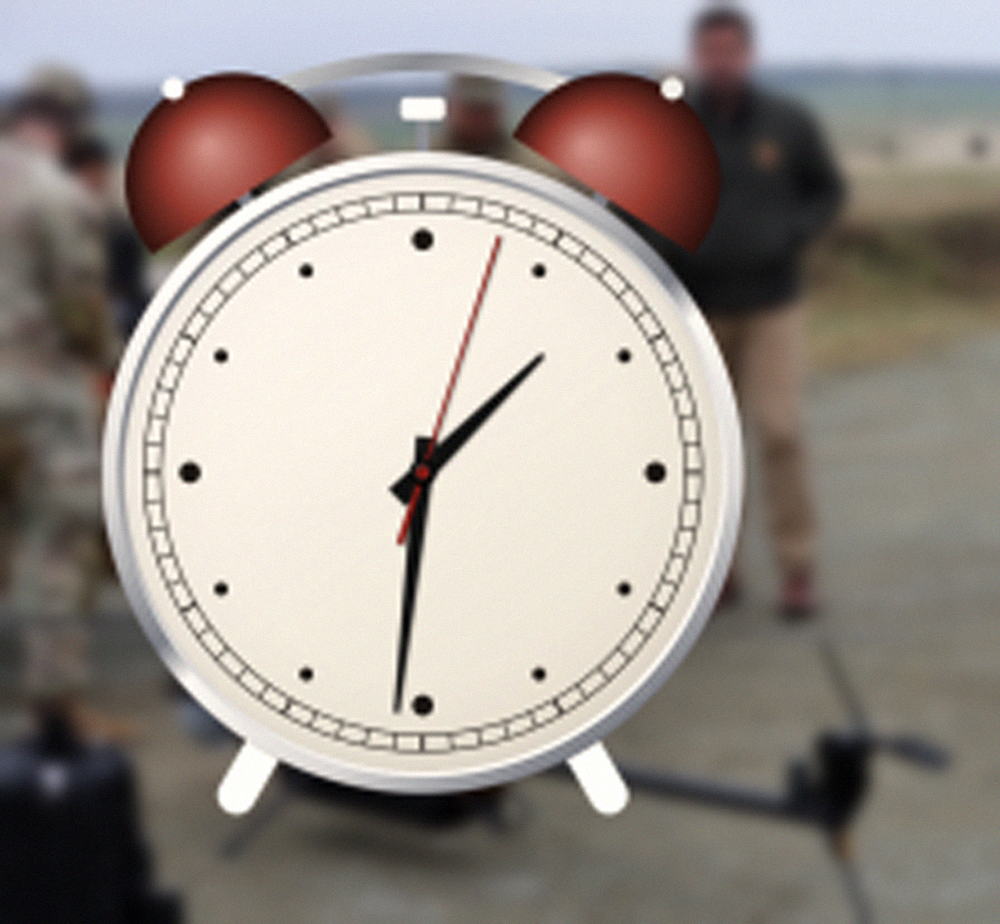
1:31:03
